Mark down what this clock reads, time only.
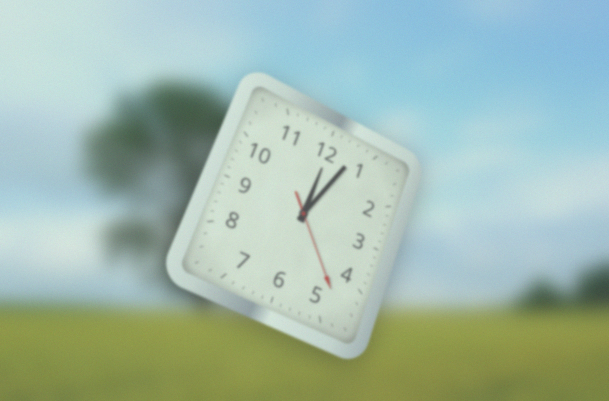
12:03:23
